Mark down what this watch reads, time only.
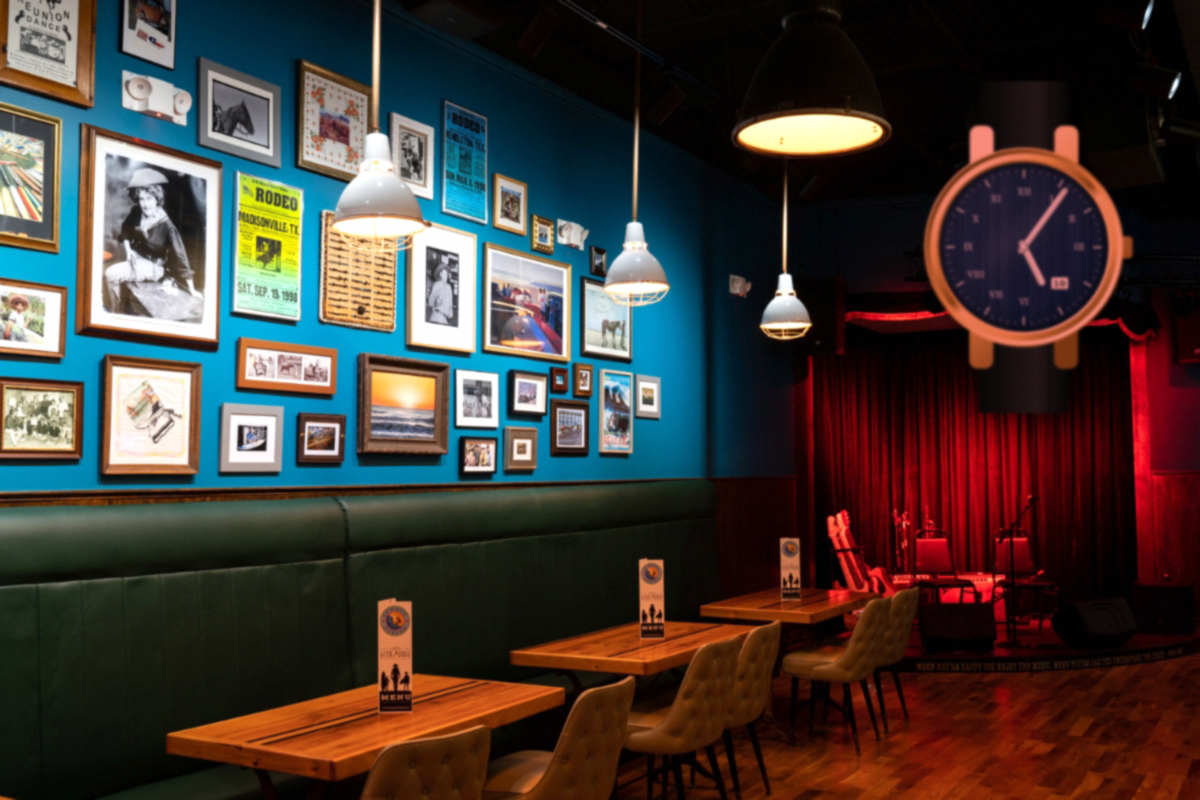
5:06
